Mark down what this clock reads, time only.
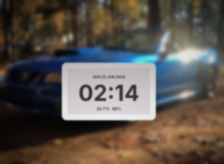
2:14
